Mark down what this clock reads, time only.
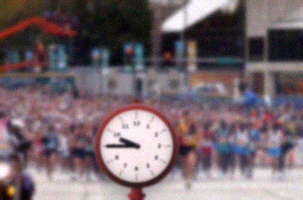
9:45
